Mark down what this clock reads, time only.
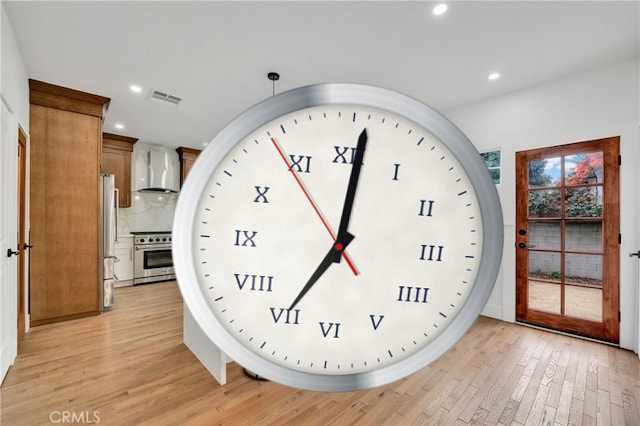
7:00:54
